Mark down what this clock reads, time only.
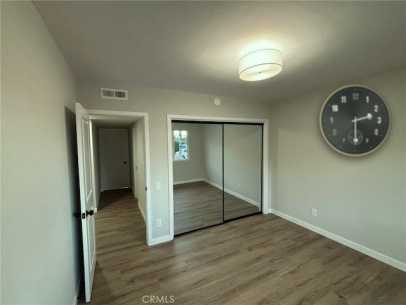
2:30
